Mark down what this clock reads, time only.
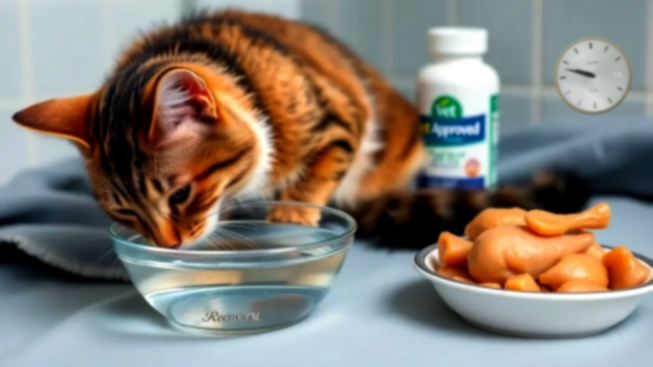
9:48
